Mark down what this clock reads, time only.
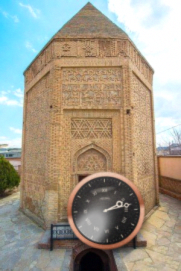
2:13
